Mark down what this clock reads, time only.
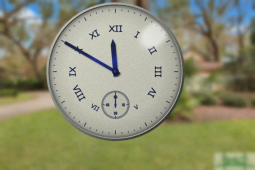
11:50
